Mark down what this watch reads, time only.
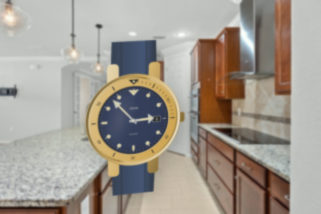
2:53
